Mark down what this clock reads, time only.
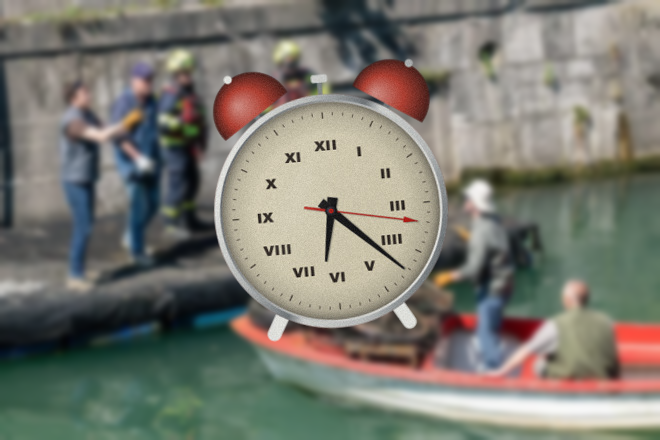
6:22:17
